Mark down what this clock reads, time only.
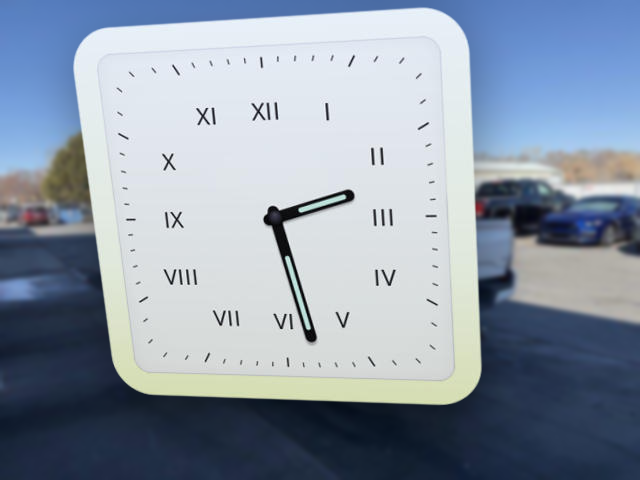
2:28
